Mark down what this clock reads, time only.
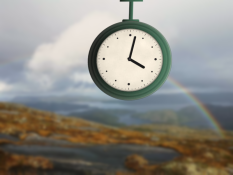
4:02
